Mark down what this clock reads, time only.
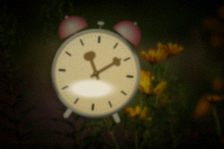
11:09
